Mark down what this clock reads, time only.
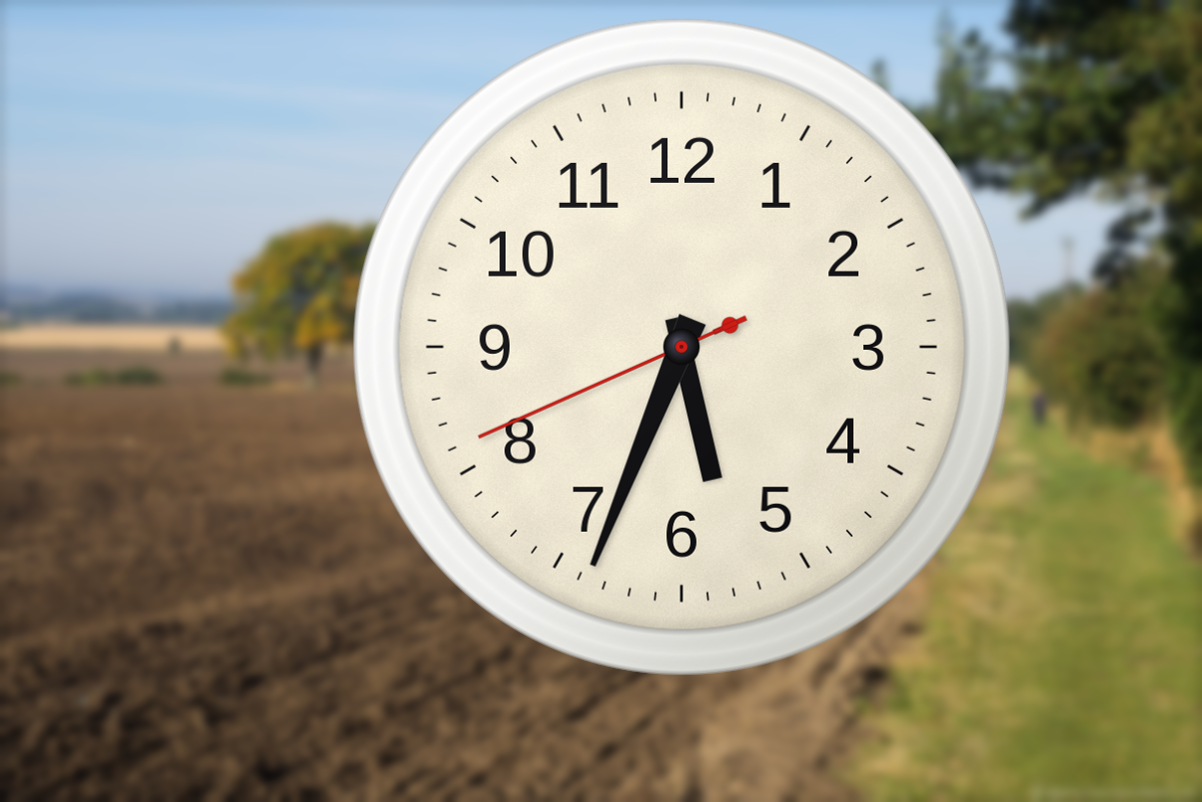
5:33:41
